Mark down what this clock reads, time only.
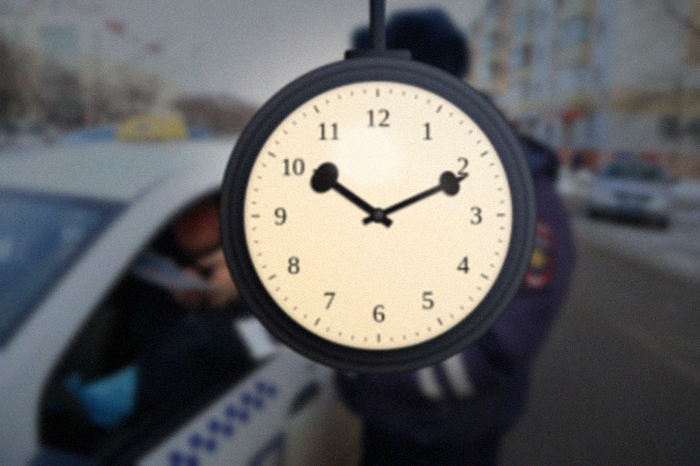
10:11
